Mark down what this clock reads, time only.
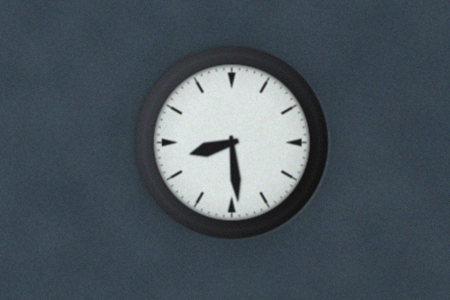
8:29
